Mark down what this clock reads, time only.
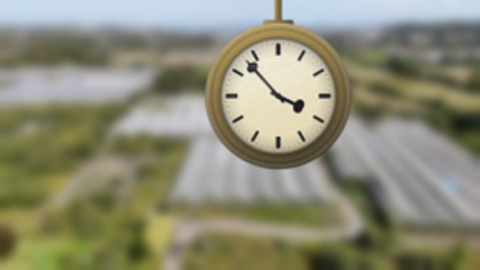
3:53
